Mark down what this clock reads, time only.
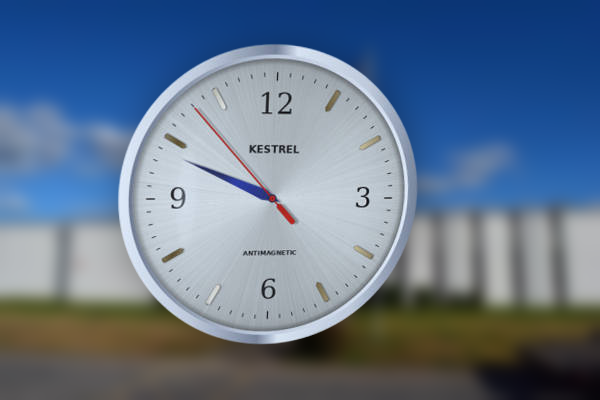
9:48:53
